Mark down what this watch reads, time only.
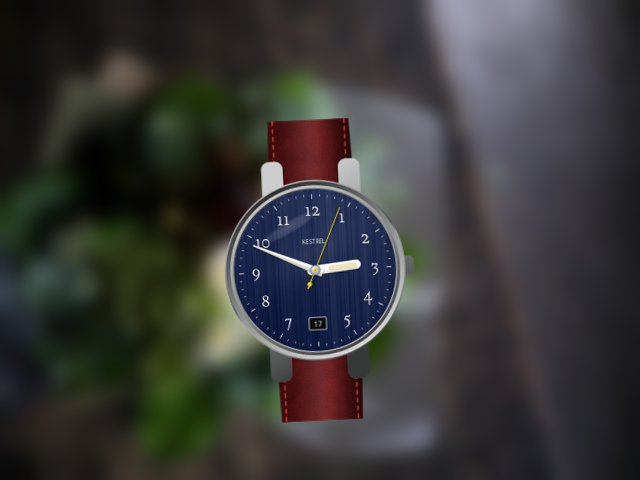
2:49:04
